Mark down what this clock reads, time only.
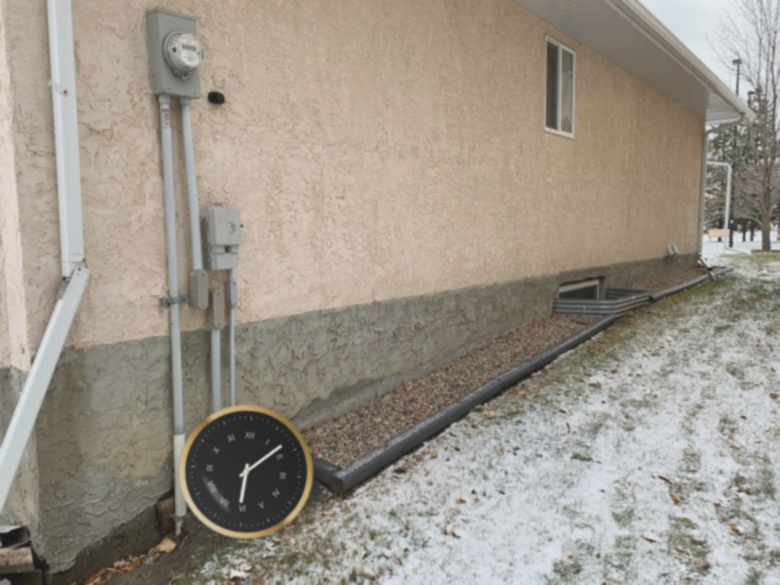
6:08
